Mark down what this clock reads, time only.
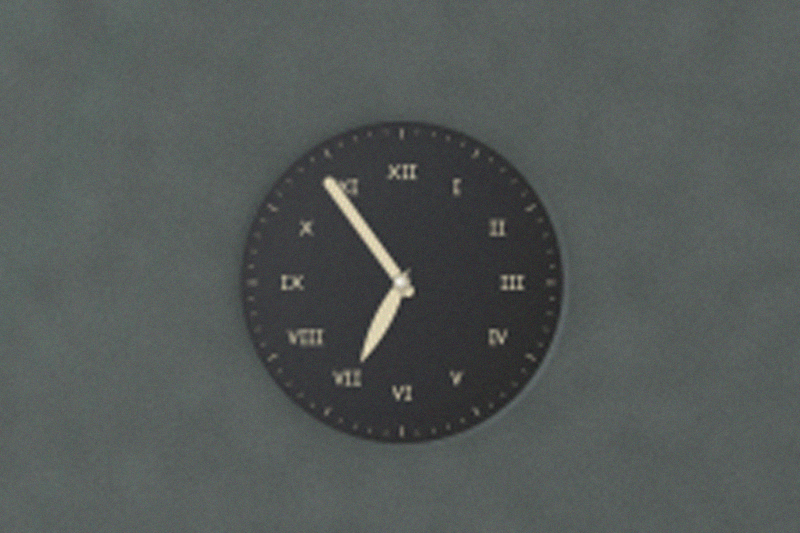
6:54
